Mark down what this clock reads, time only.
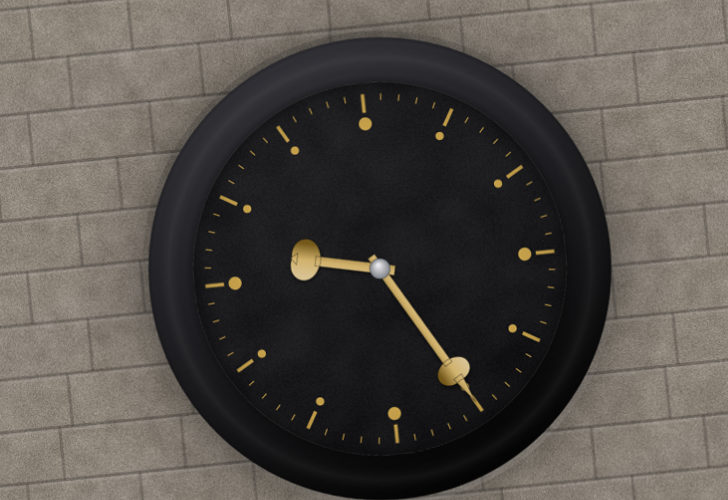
9:25
